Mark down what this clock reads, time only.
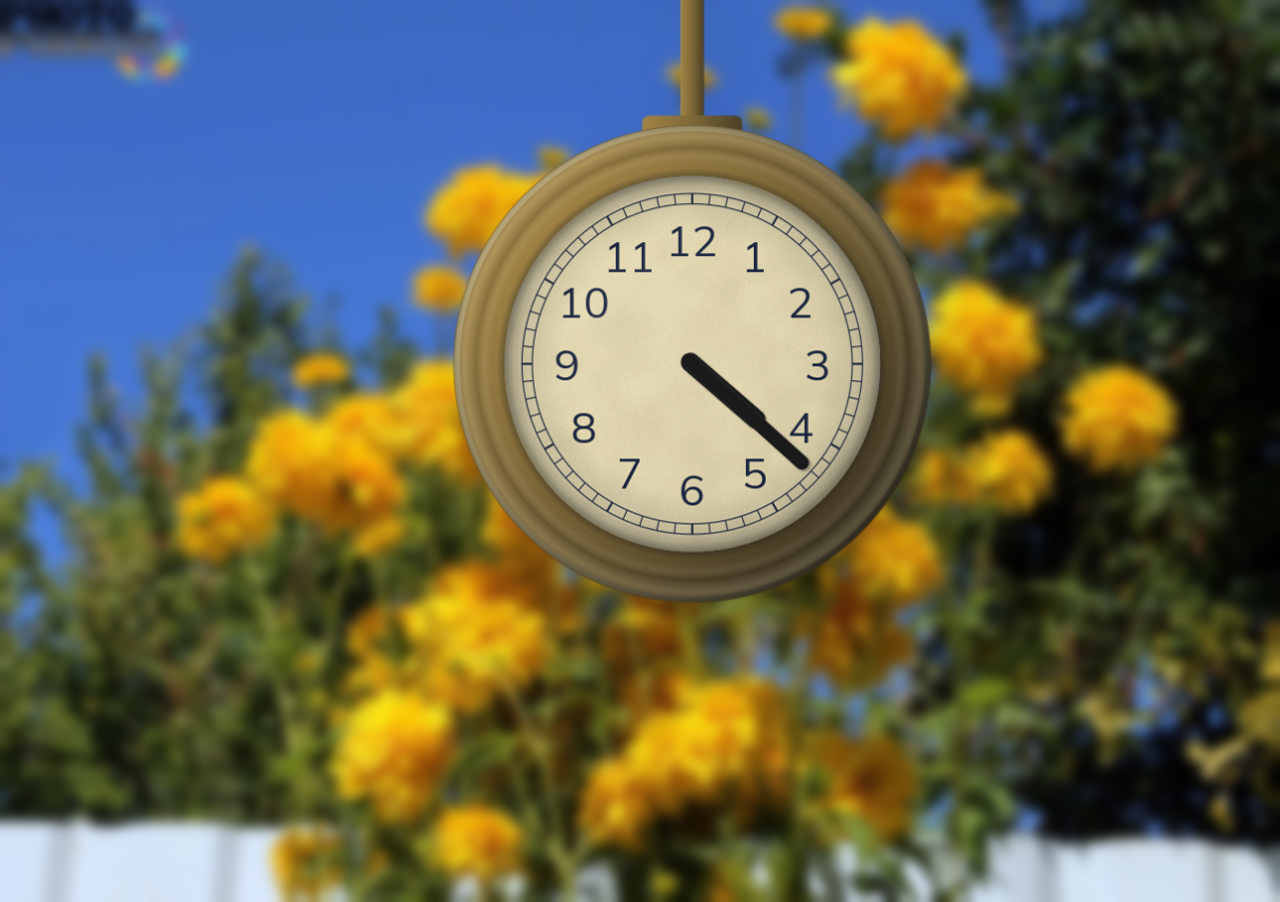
4:22
